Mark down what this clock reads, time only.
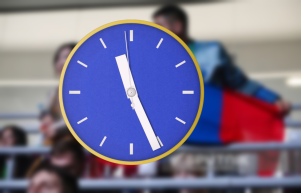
11:25:59
